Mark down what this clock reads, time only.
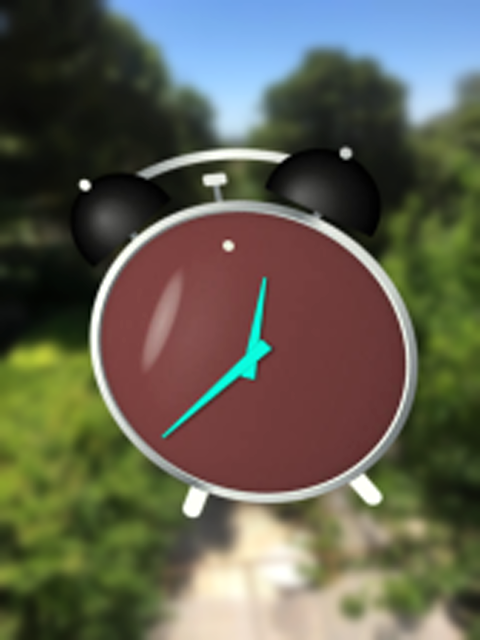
12:39
